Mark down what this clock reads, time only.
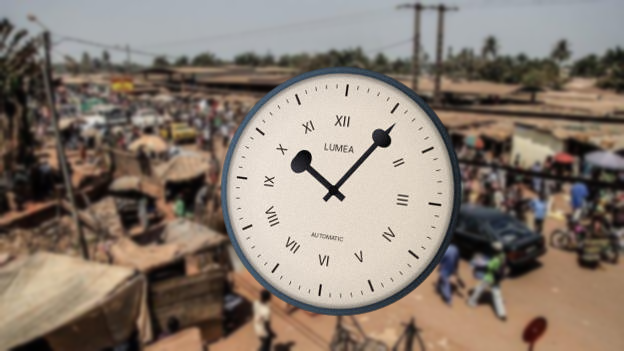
10:06
